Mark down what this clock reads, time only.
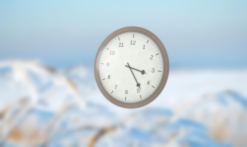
3:24
